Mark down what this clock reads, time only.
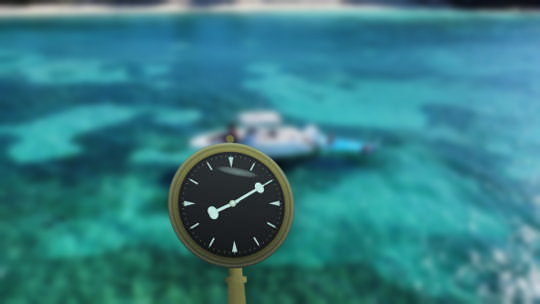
8:10
